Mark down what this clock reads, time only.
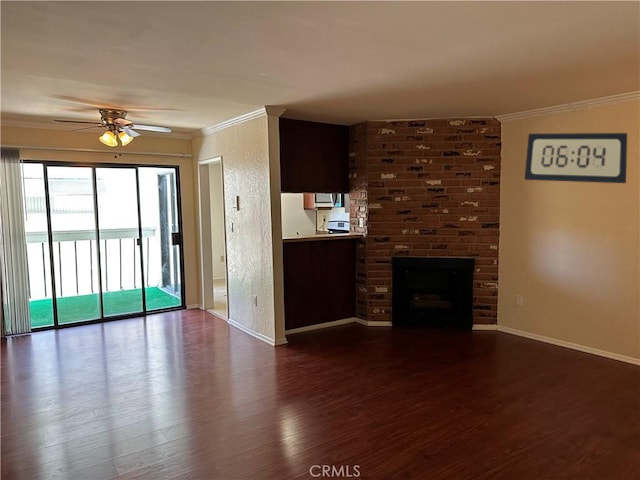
6:04
